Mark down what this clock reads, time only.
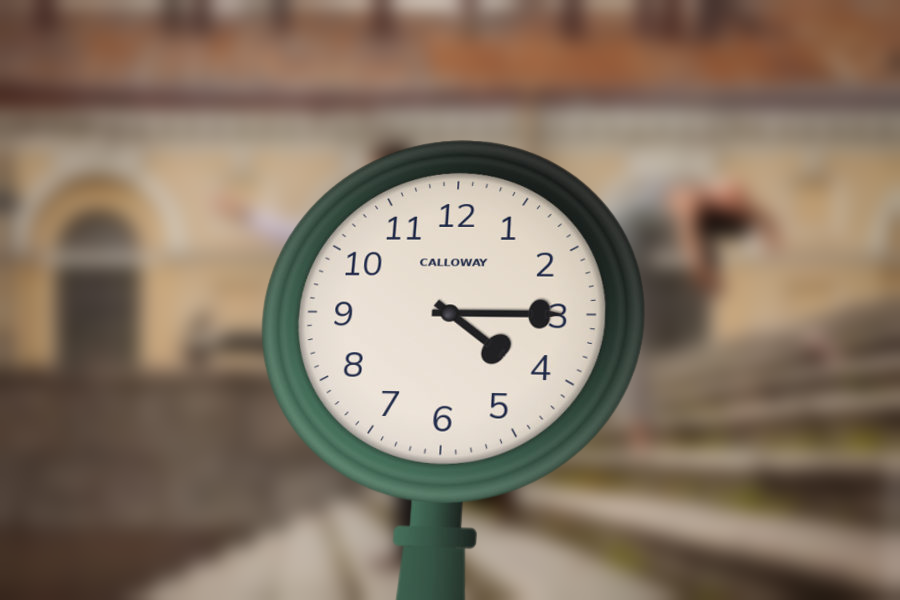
4:15
